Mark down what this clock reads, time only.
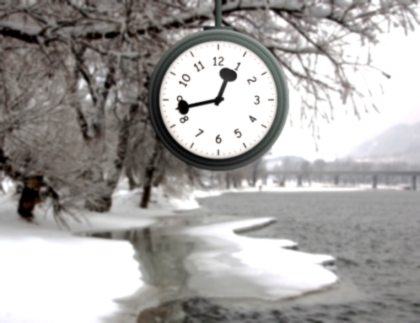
12:43
